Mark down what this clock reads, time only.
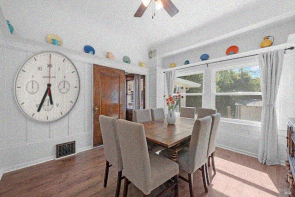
5:34
